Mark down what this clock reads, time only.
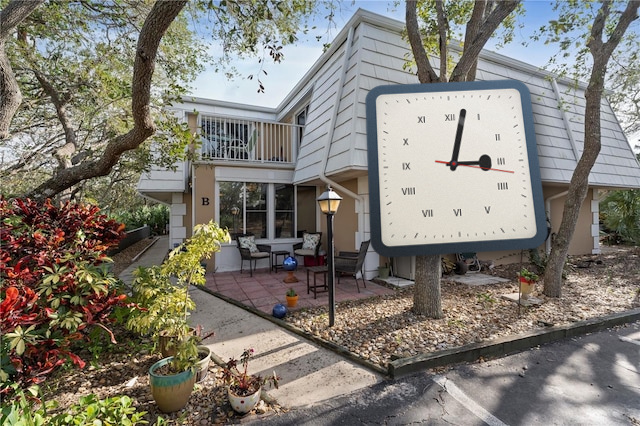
3:02:17
